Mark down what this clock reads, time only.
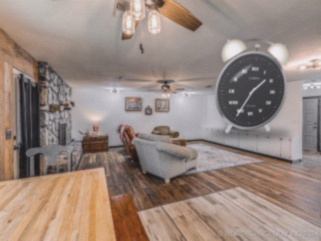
1:35
